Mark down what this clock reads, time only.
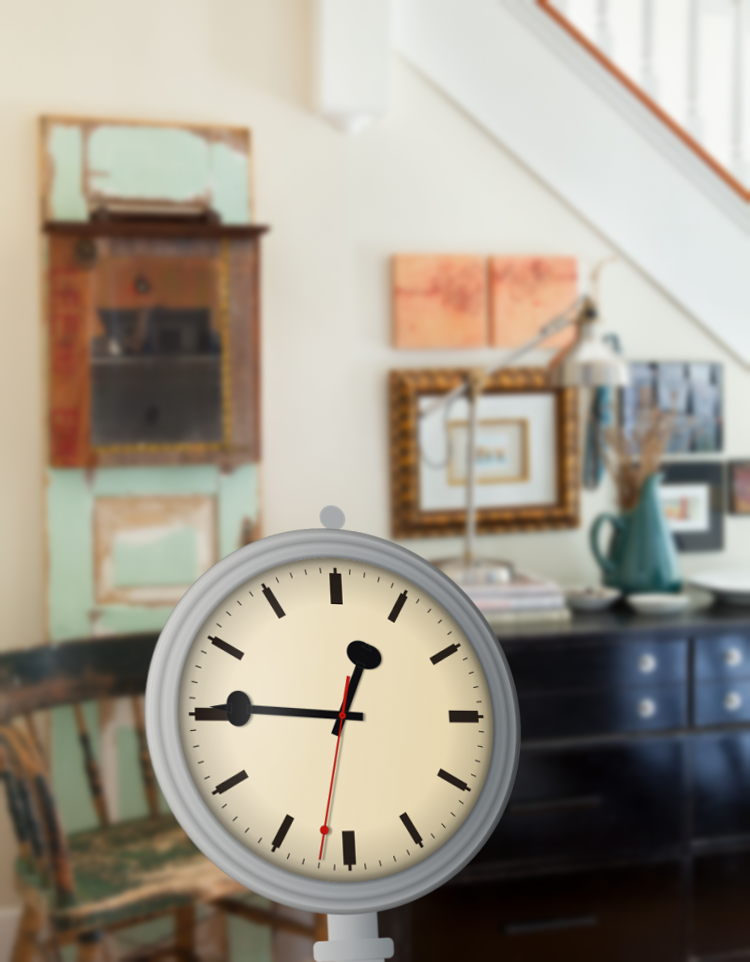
12:45:32
